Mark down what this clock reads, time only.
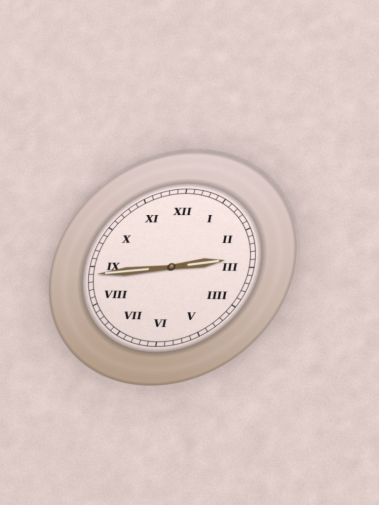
2:44
